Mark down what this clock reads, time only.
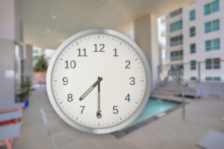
7:30
